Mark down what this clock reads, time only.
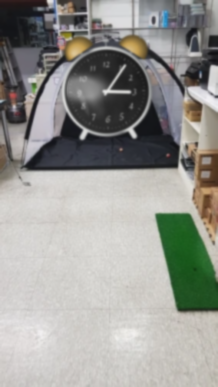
3:06
